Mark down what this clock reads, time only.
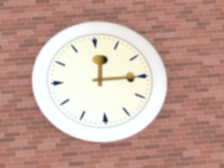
12:15
